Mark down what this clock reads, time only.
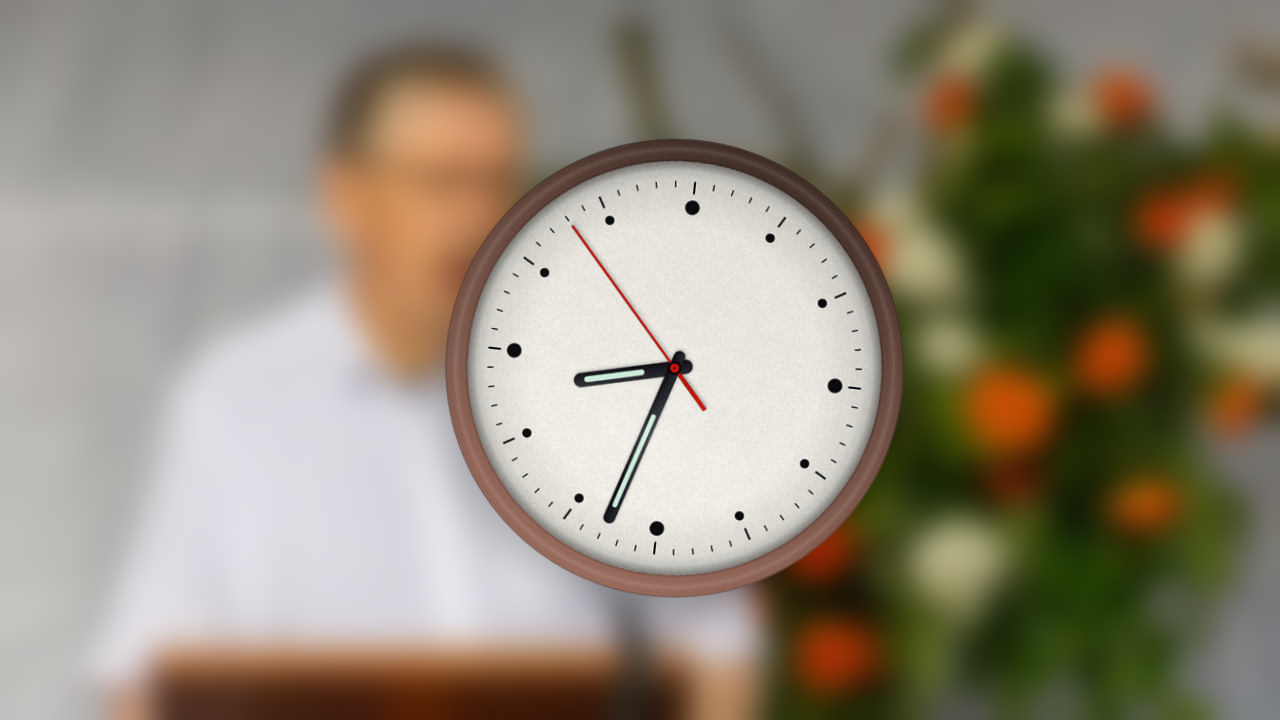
8:32:53
